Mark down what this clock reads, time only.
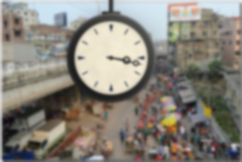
3:17
